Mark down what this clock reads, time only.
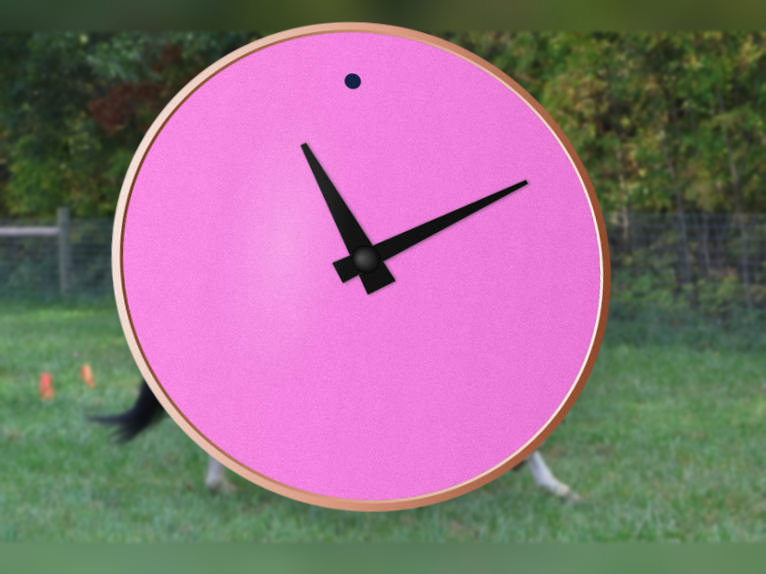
11:11
